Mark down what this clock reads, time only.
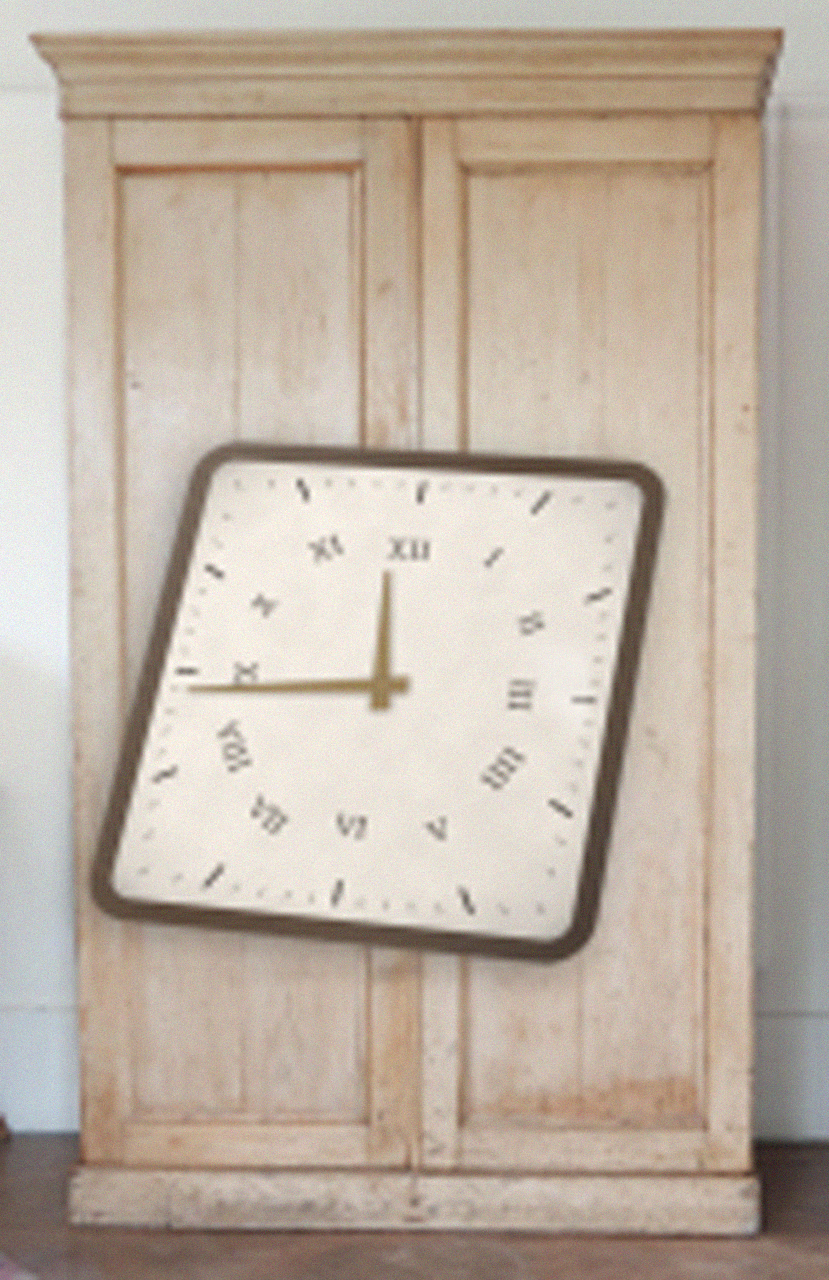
11:44
